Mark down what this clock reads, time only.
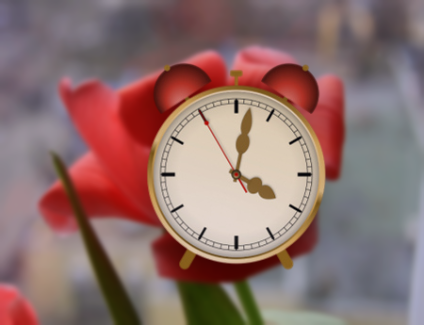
4:01:55
